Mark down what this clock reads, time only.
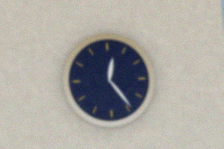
12:24
